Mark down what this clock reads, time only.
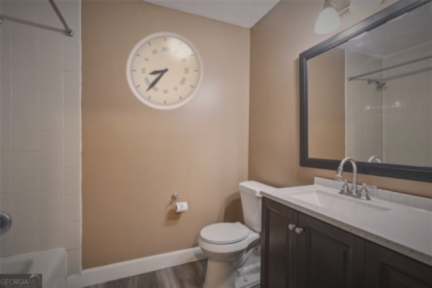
8:37
